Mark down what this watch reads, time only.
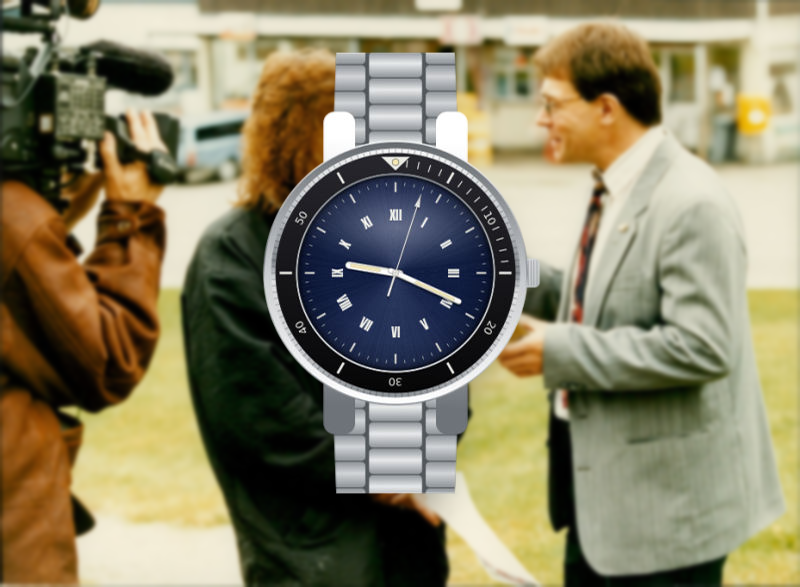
9:19:03
